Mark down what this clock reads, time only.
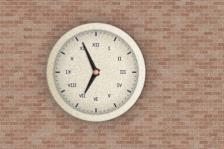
6:56
